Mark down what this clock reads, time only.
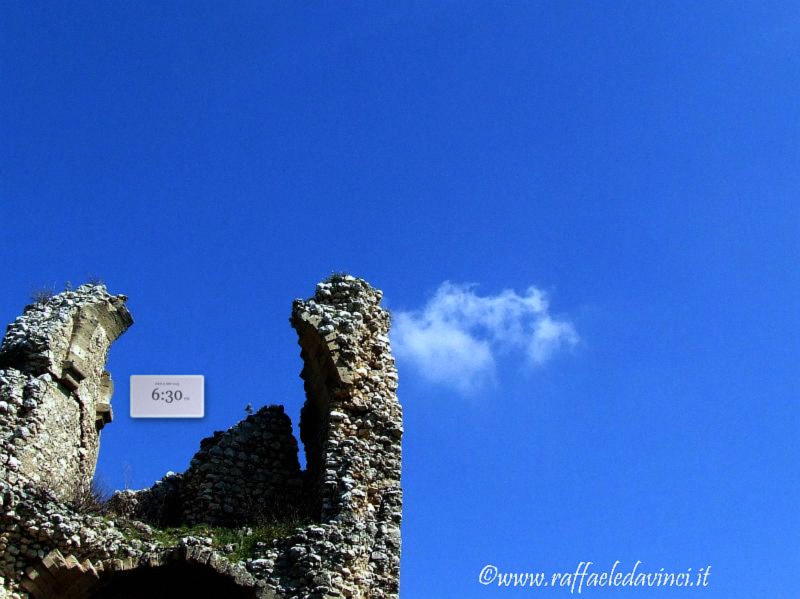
6:30
